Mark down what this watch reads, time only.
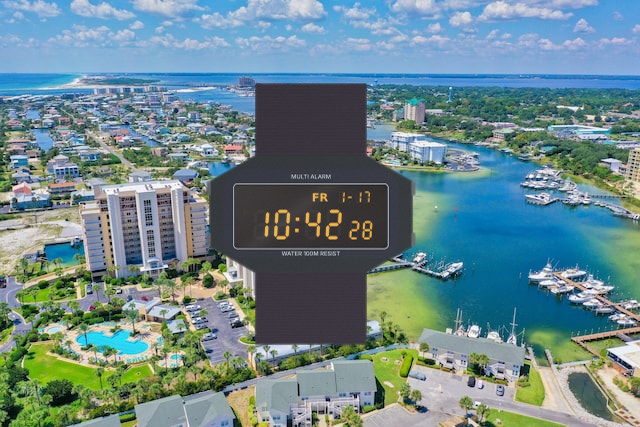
10:42:28
